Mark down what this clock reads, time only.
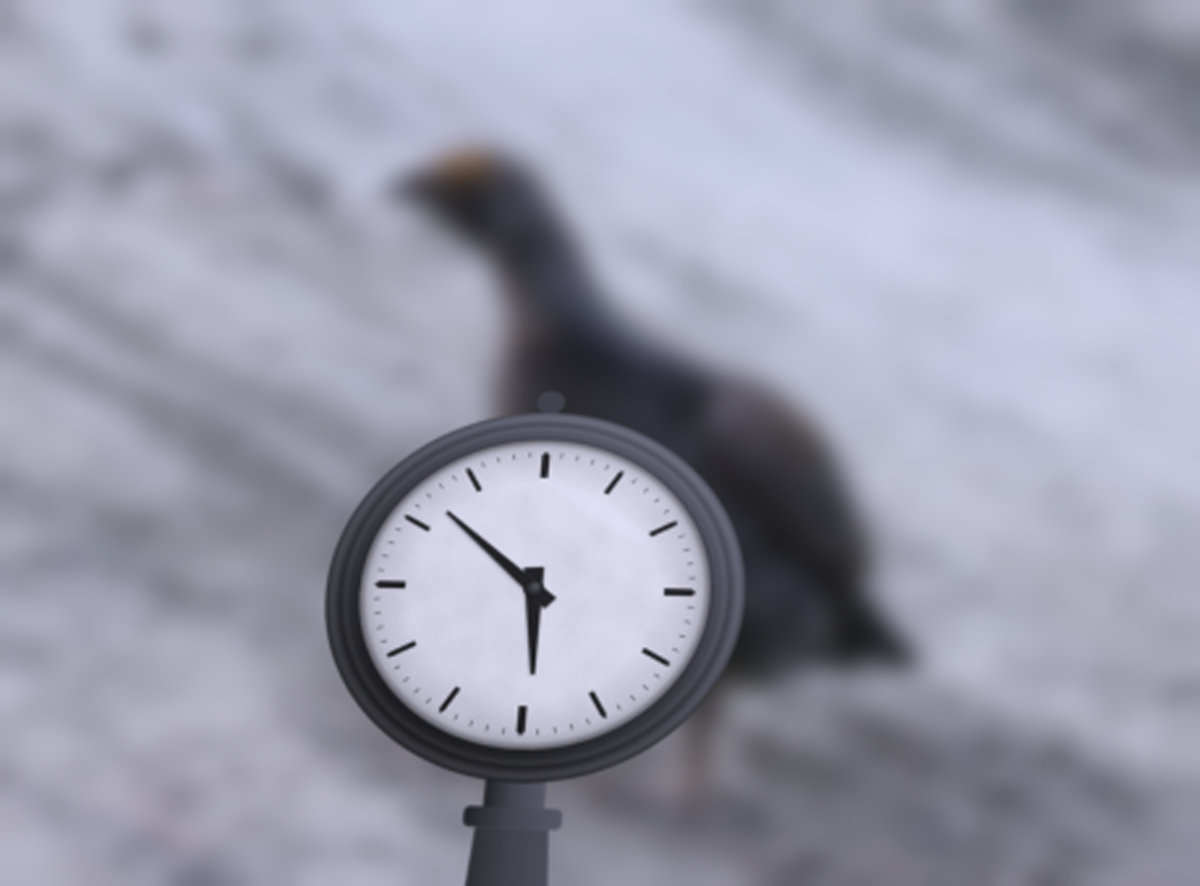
5:52
